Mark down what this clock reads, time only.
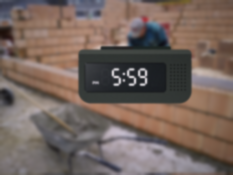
5:59
